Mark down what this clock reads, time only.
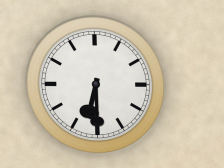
6:30
